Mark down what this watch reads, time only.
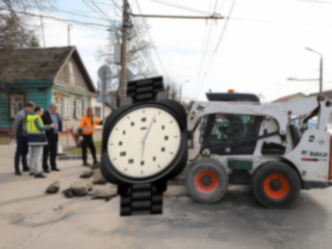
6:04
